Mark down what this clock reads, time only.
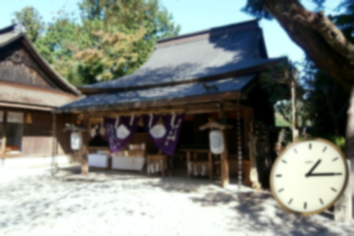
1:15
